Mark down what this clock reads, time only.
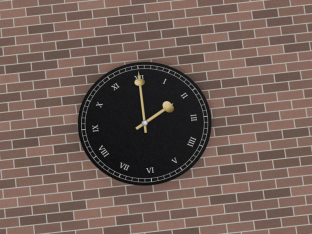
2:00
